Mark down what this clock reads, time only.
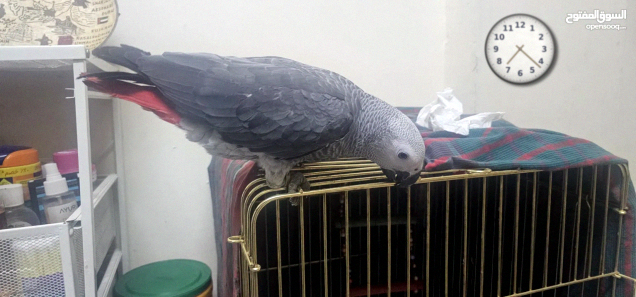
7:22
